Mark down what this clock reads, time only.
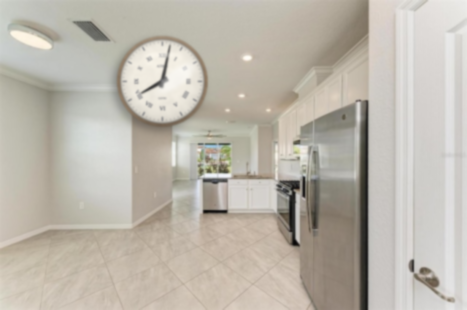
8:02
